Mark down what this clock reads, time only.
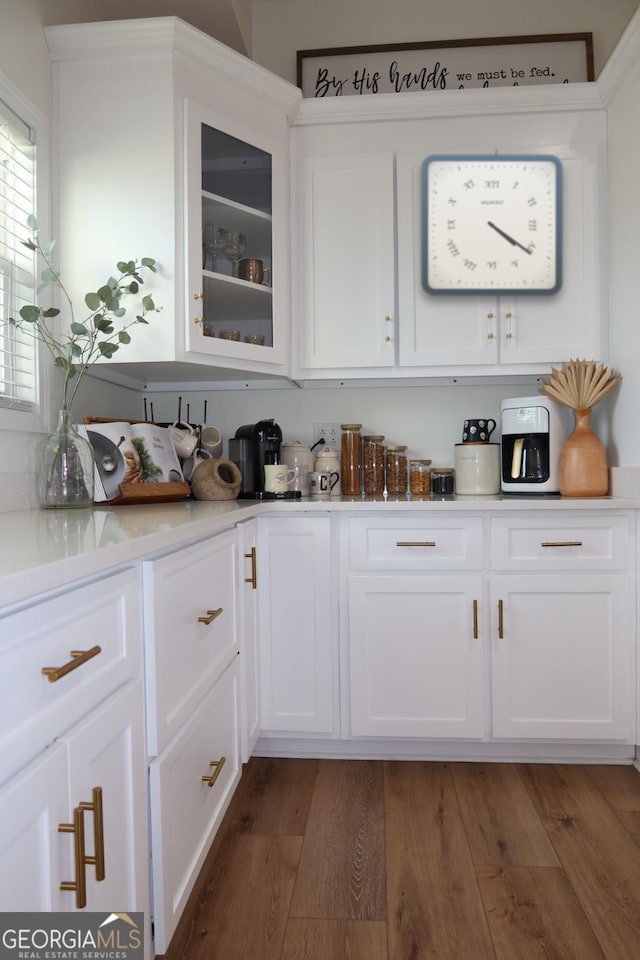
4:21
